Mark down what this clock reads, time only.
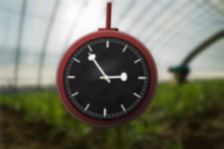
2:54
